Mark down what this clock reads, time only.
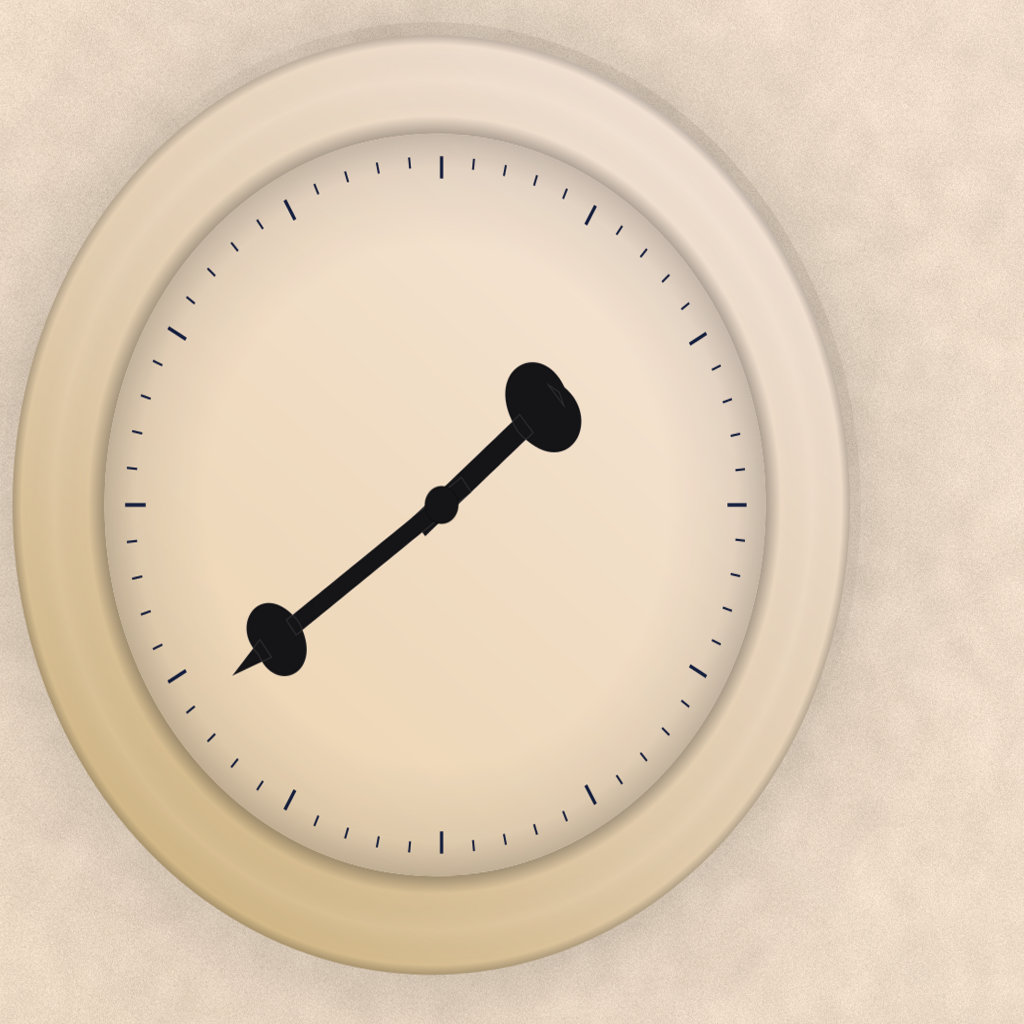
1:39
